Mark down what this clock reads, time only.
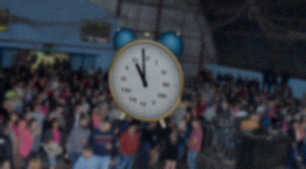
10:59
